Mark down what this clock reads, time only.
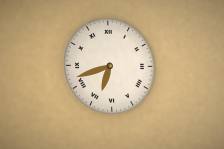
6:42
